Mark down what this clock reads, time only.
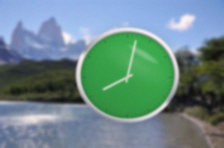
8:02
